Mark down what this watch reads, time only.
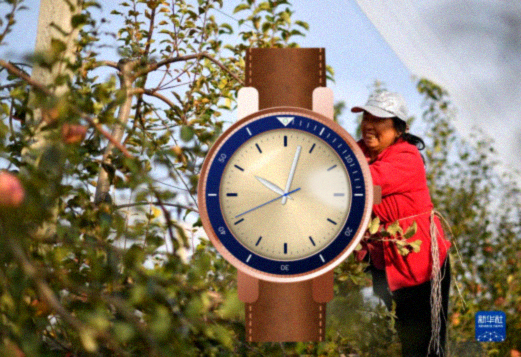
10:02:41
